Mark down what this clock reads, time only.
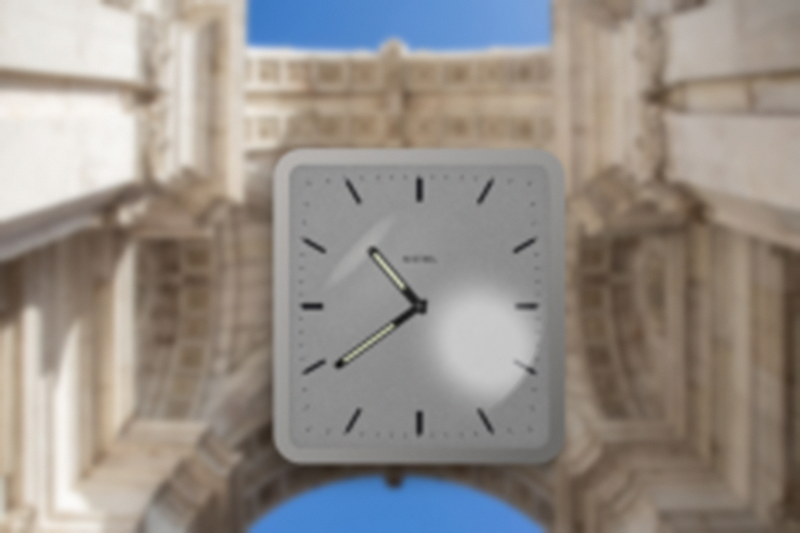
10:39
